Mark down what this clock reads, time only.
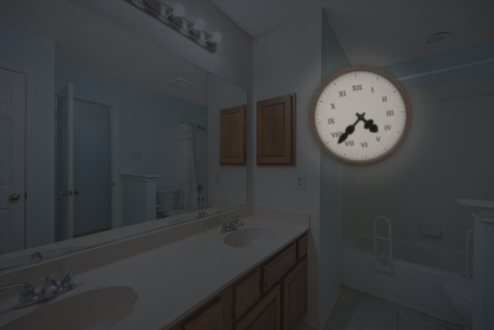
4:38
